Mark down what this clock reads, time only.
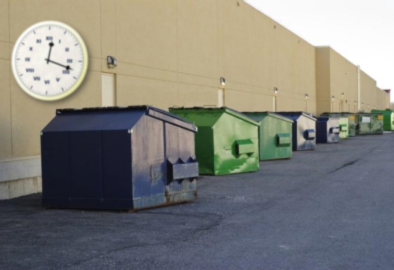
12:18
